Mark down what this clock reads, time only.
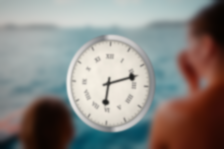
6:12
